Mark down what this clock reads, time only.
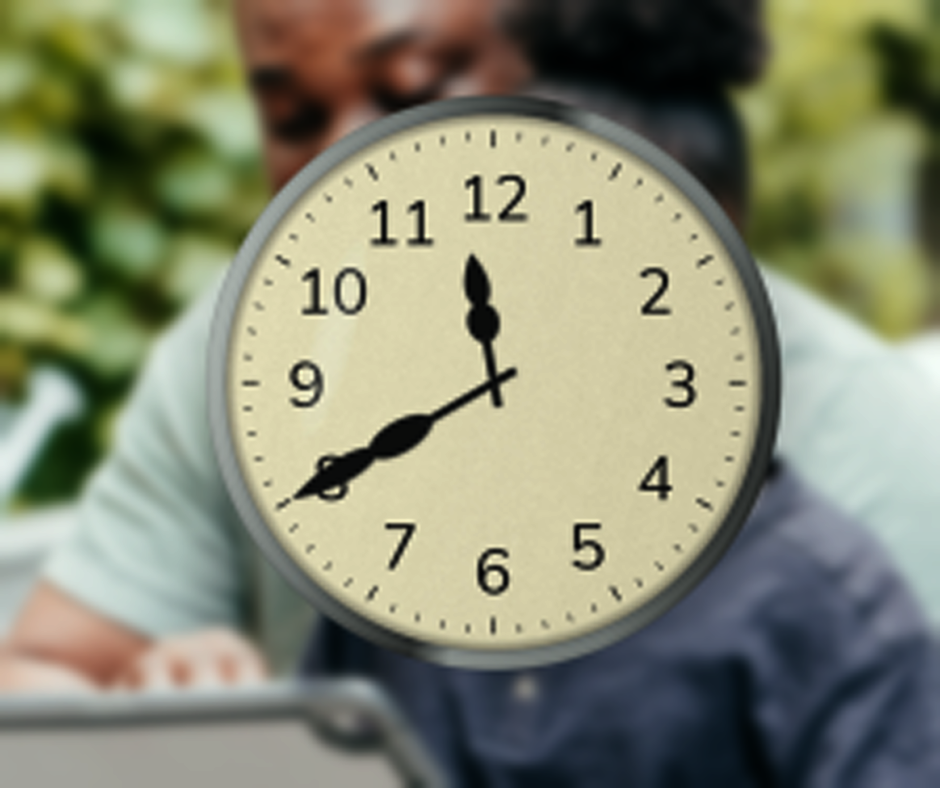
11:40
